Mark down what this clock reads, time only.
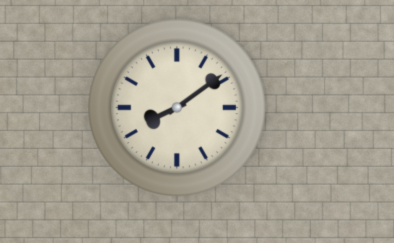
8:09
